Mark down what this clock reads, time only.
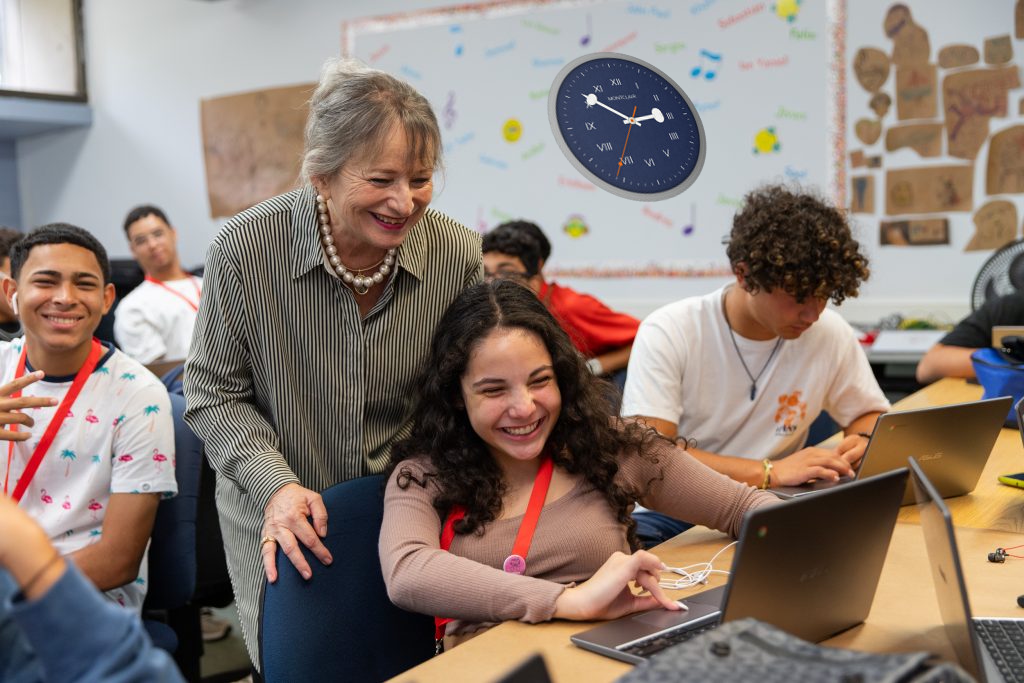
2:51:36
